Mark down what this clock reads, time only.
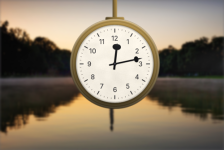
12:13
